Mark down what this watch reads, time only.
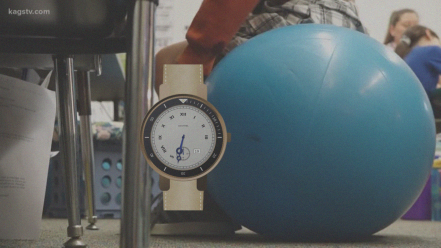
6:32
